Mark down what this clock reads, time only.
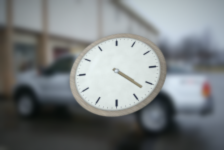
4:22
